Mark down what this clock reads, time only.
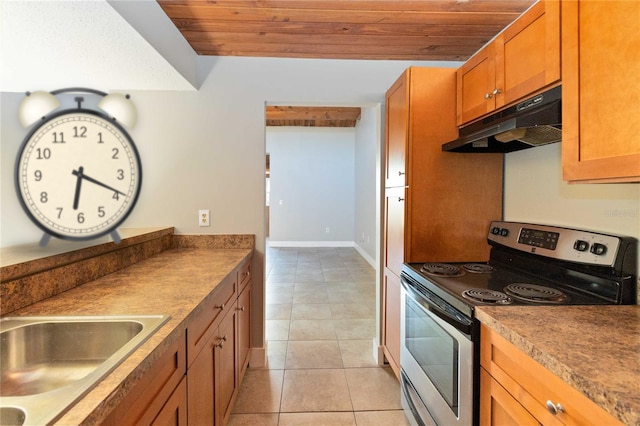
6:19
